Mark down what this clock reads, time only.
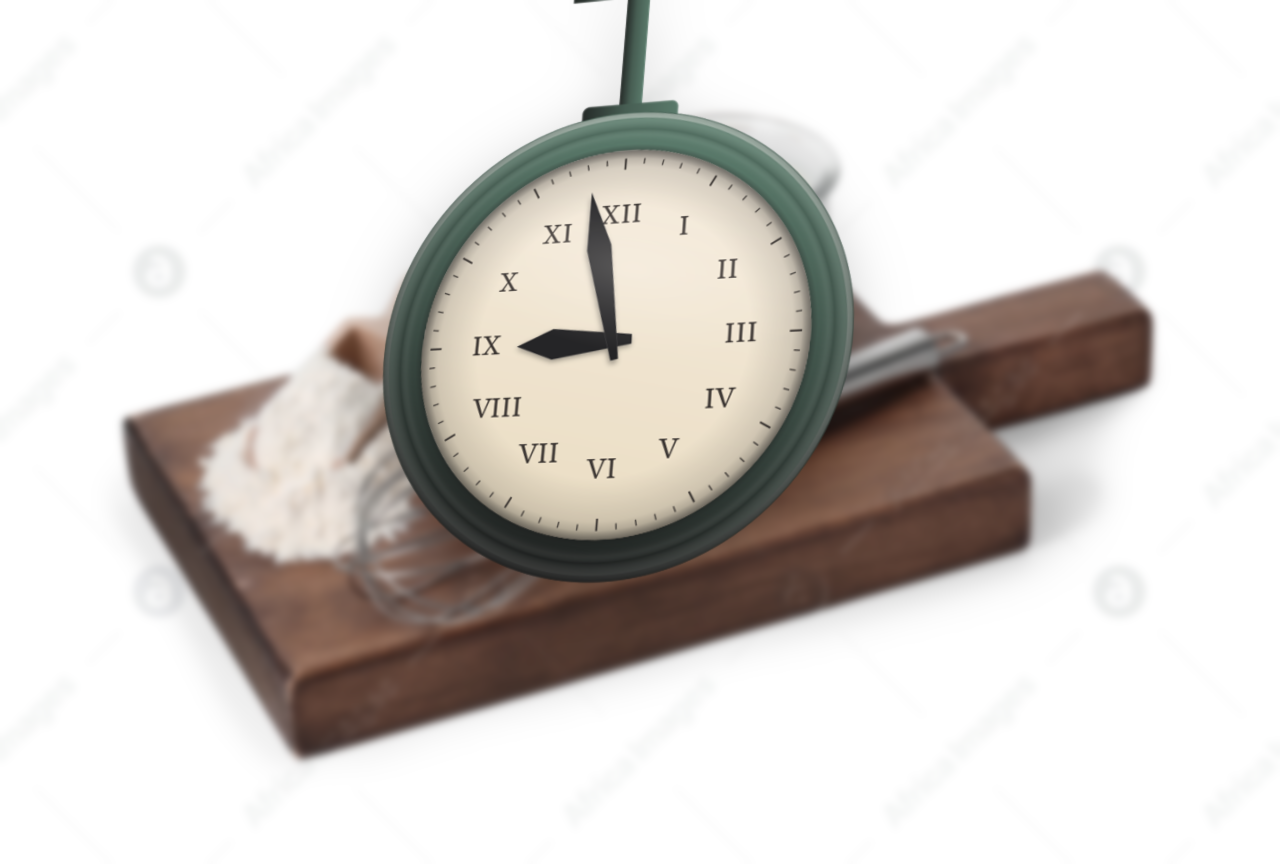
8:58
